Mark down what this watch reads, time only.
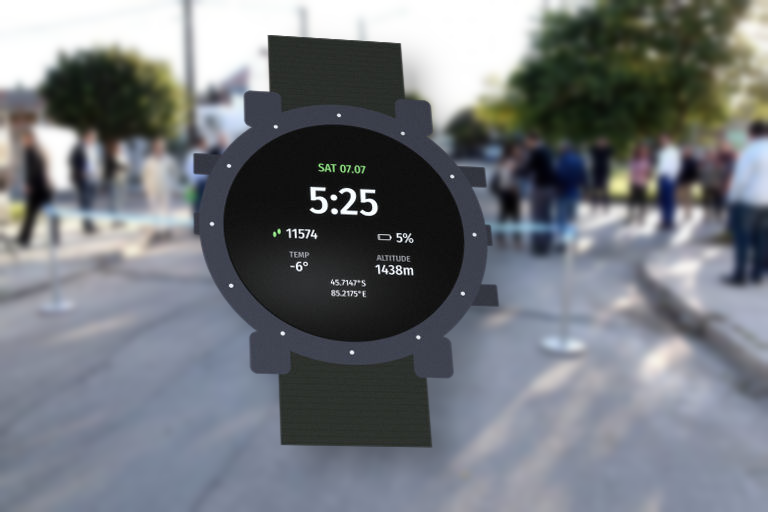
5:25
